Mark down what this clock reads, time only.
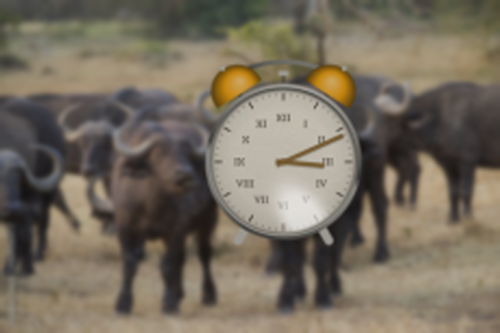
3:11
